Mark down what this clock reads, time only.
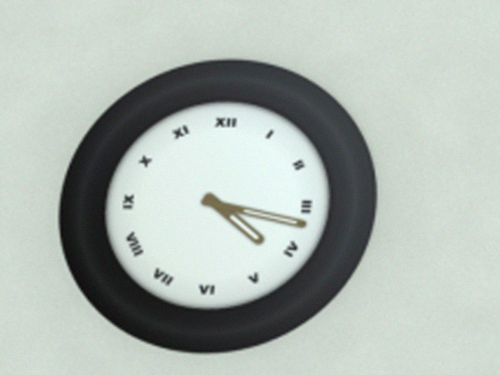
4:17
